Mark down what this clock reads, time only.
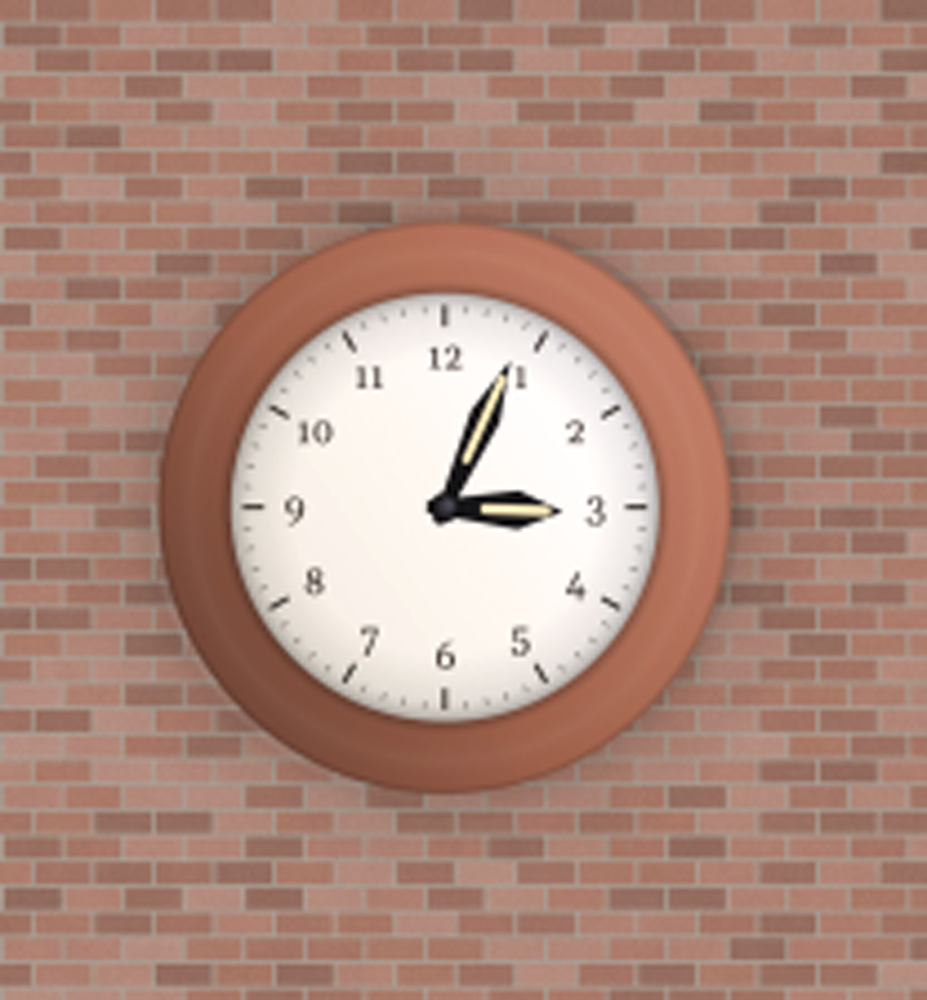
3:04
